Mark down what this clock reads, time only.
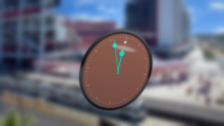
11:56
